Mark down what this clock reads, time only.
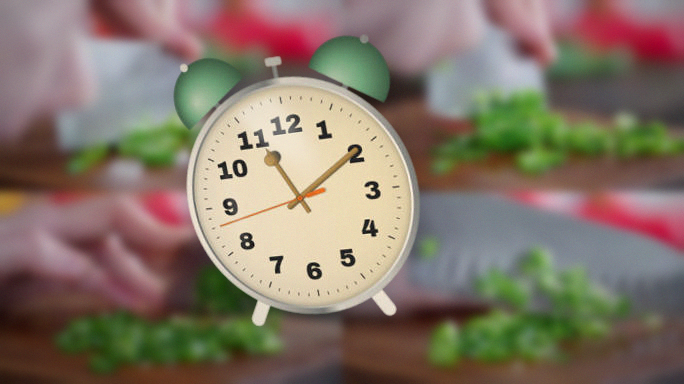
11:09:43
